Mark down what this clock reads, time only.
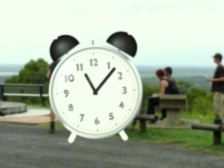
11:07
